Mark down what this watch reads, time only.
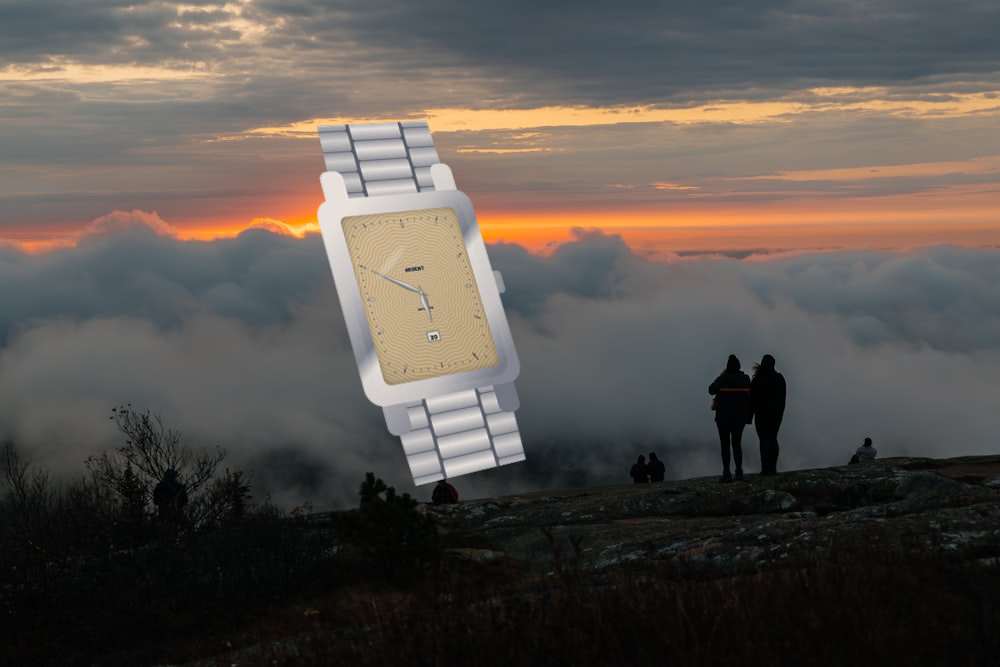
5:50
